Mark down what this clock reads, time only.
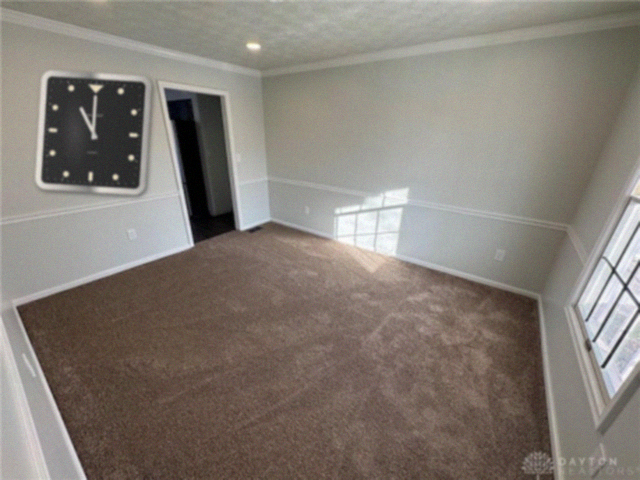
11:00
